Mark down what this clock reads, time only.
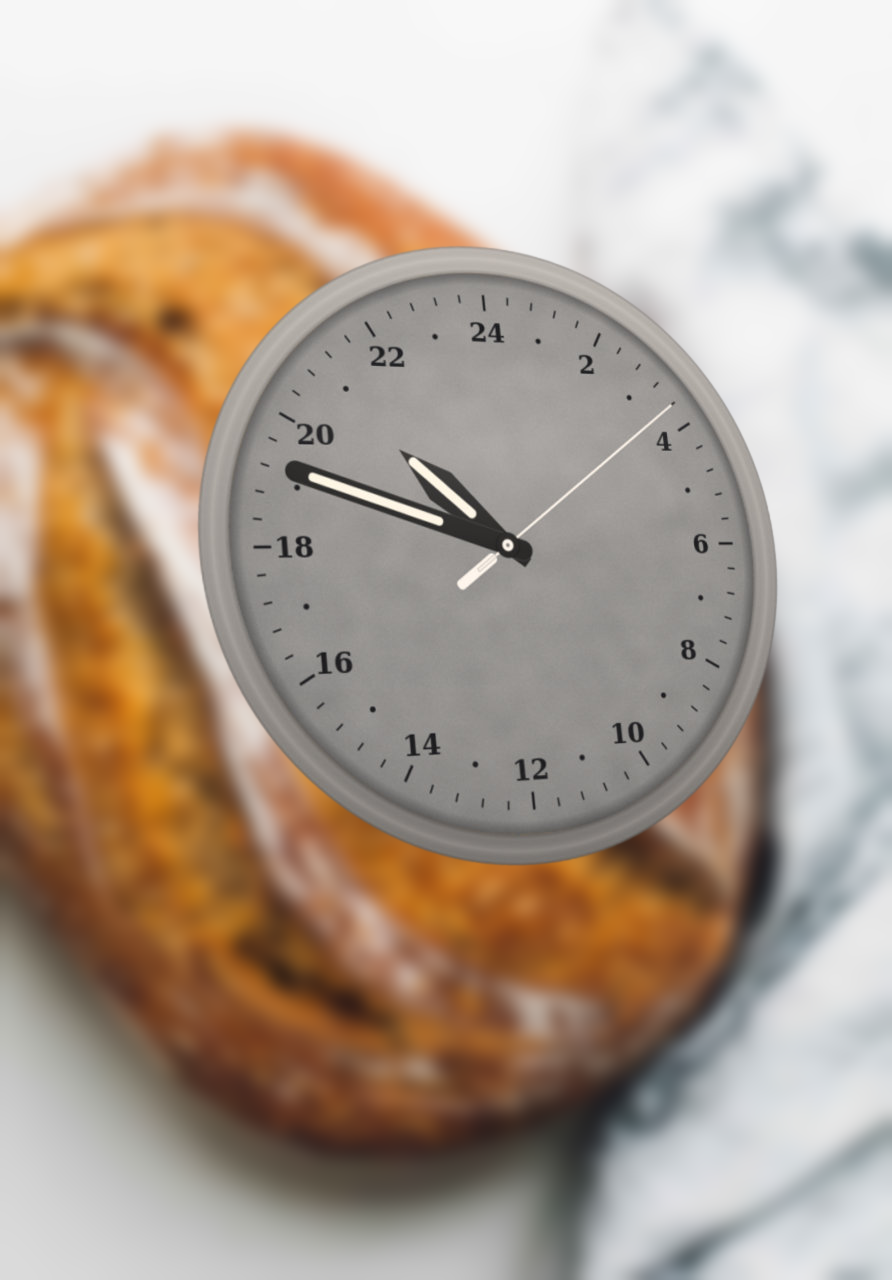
20:48:09
